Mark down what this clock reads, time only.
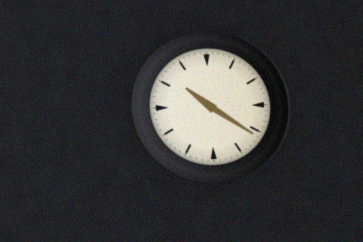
10:21
